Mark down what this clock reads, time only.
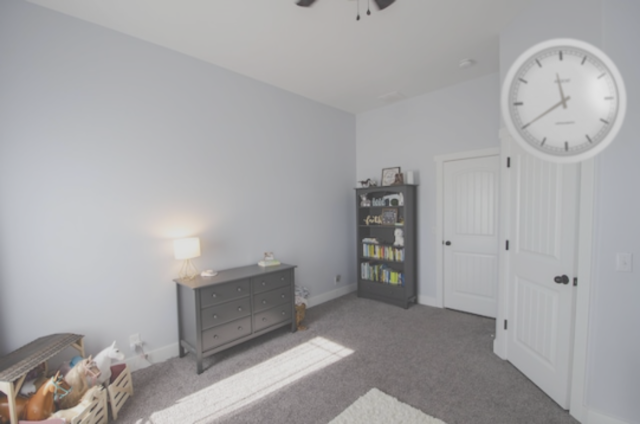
11:40
